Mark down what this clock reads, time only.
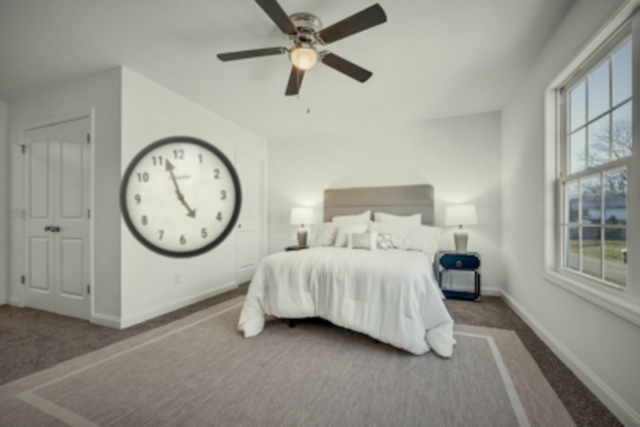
4:57
